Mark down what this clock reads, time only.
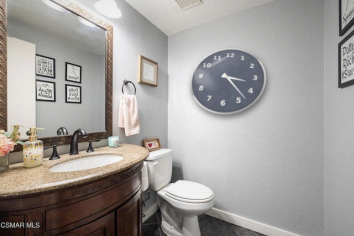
3:23
